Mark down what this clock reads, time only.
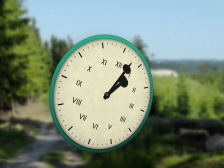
1:03
